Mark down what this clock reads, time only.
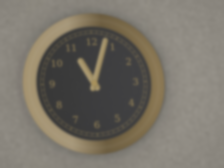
11:03
